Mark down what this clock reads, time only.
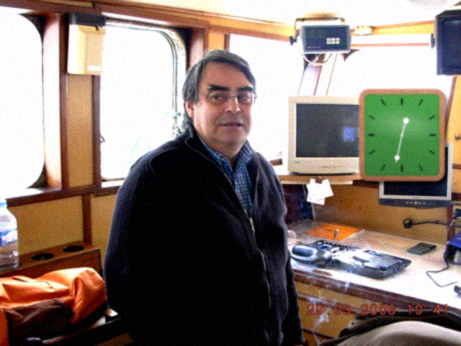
12:32
